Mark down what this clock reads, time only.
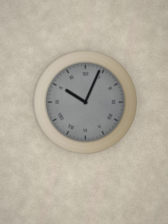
10:04
